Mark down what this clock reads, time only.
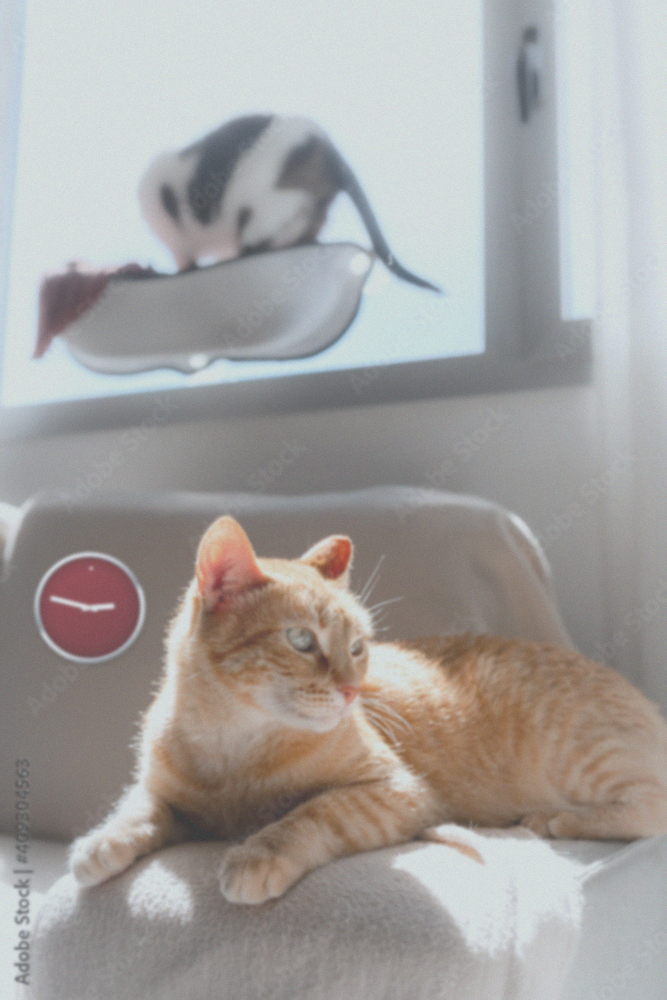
2:47
